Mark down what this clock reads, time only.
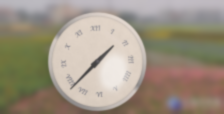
1:38
